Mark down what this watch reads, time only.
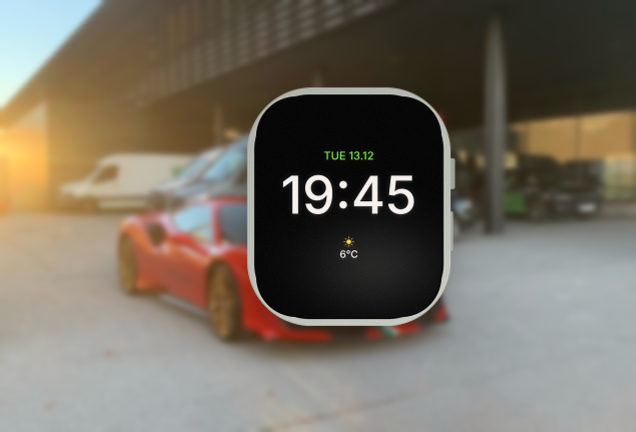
19:45
